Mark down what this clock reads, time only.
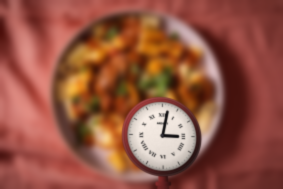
3:02
